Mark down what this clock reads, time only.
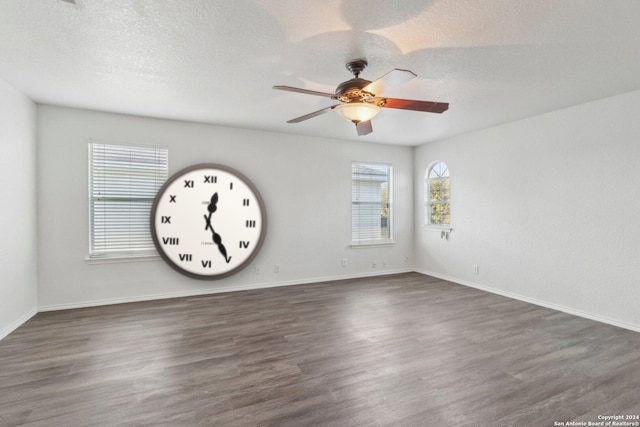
12:25
